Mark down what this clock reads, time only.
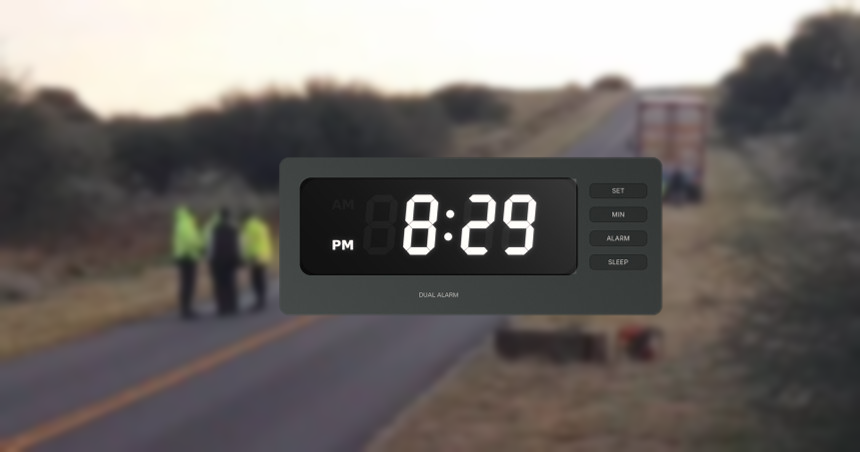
8:29
